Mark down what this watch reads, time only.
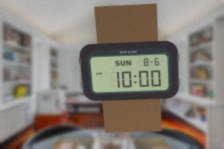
10:00
